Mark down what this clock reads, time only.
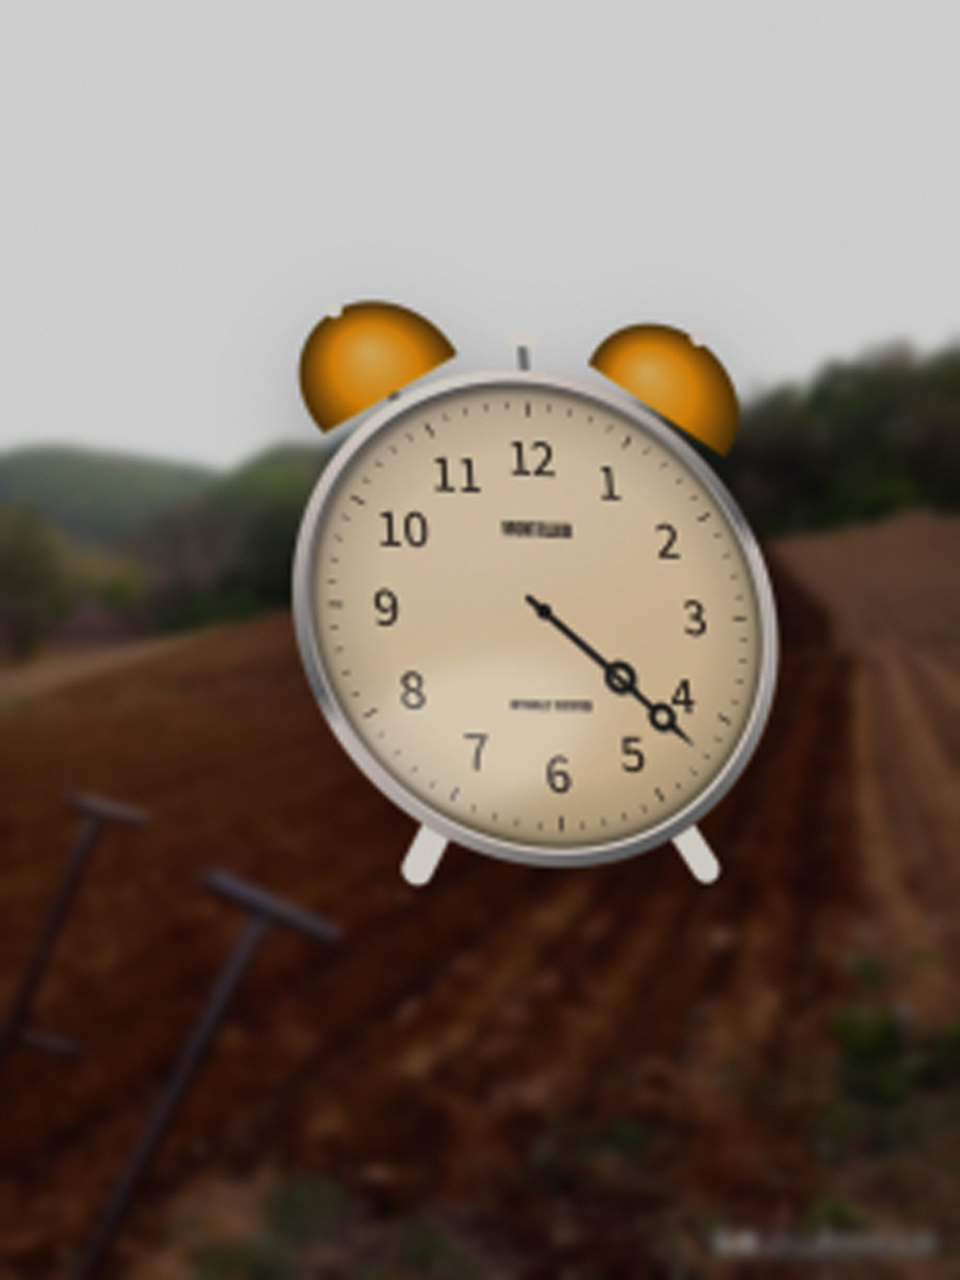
4:22
